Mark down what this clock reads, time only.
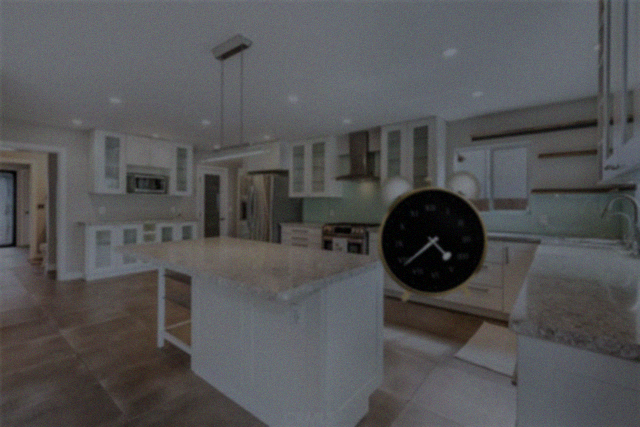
4:39
